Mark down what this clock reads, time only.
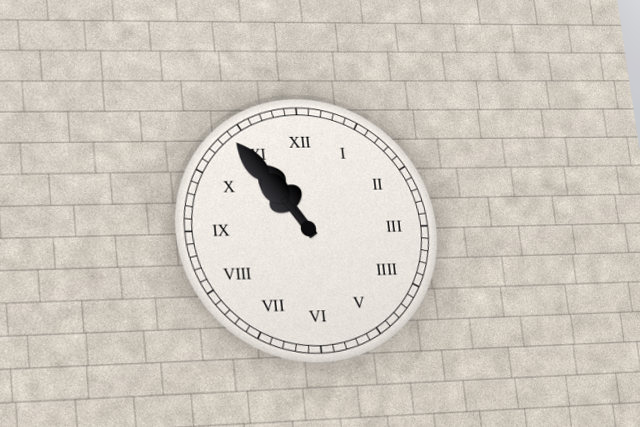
10:54
